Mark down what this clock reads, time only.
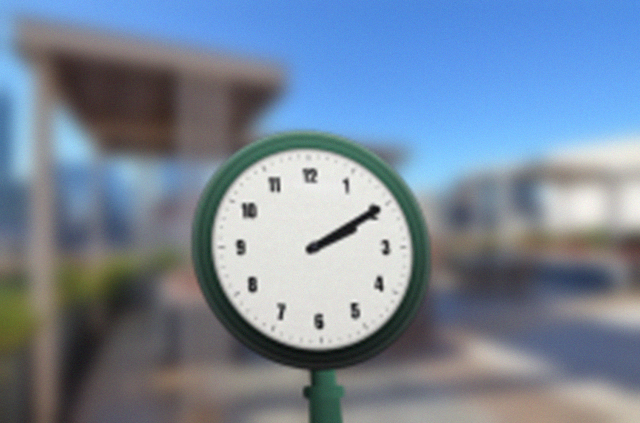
2:10
